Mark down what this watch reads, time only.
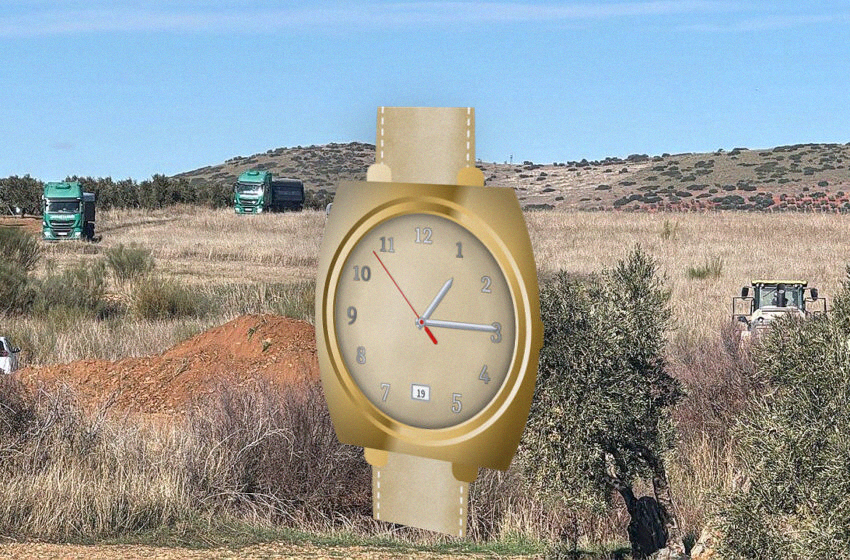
1:14:53
